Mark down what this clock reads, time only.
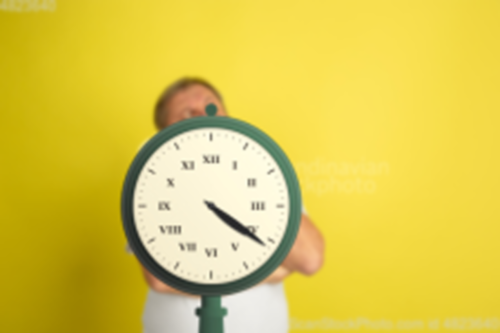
4:21
